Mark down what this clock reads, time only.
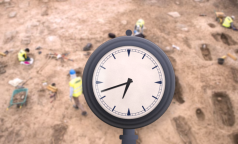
6:42
